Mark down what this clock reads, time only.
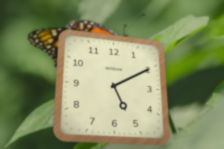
5:10
